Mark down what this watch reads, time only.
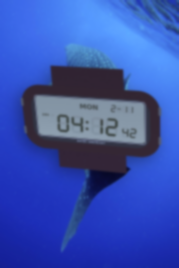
4:12
